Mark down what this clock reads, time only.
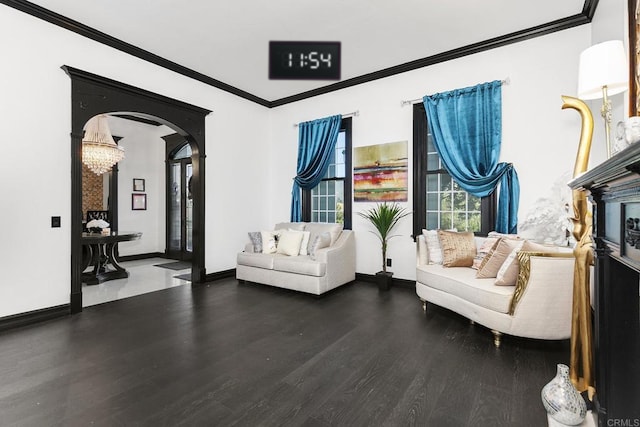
11:54
